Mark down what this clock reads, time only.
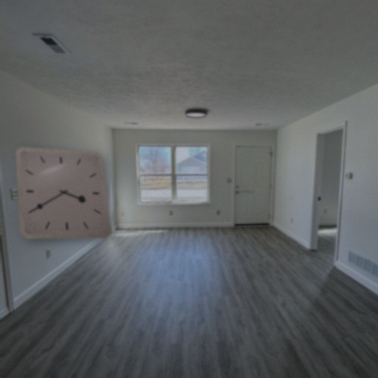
3:40
